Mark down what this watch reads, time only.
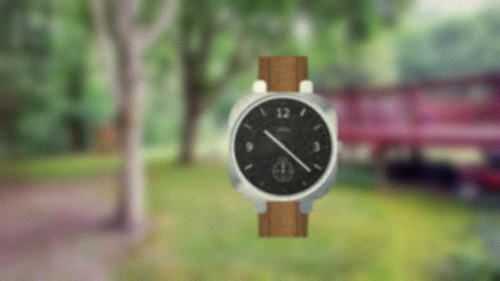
10:22
